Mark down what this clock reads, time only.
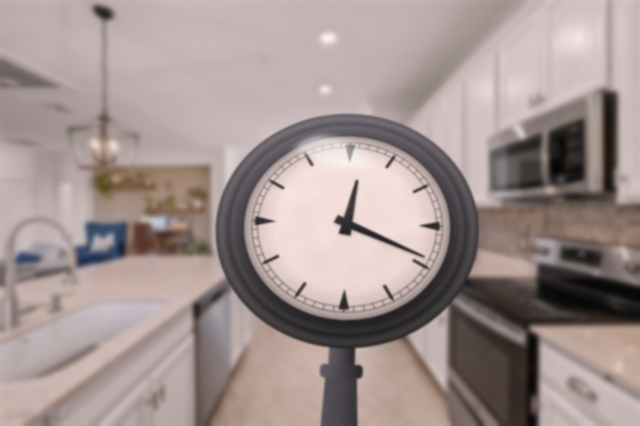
12:19
